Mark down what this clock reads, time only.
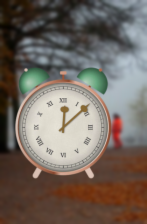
12:08
